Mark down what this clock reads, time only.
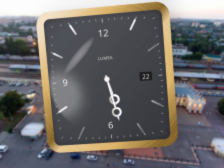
5:28
